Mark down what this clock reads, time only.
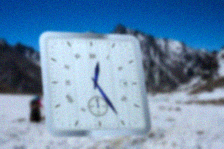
12:25
